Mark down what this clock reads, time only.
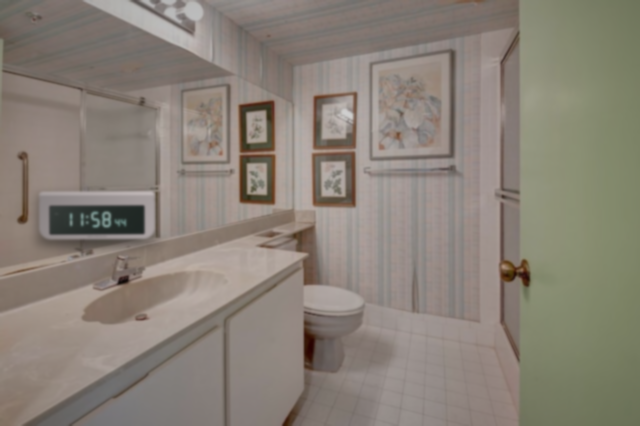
11:58
